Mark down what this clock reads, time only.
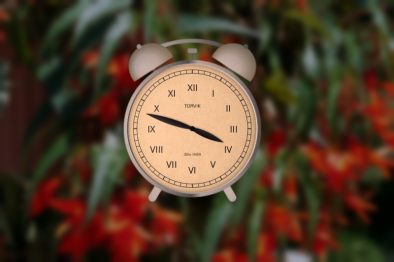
3:48
